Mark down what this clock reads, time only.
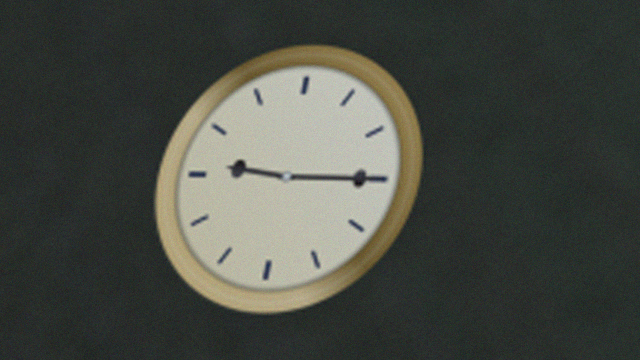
9:15
